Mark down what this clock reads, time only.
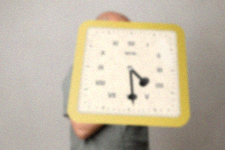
4:29
